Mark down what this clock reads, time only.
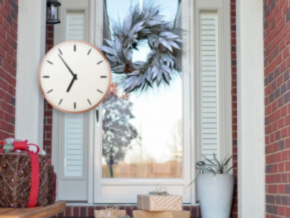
6:54
